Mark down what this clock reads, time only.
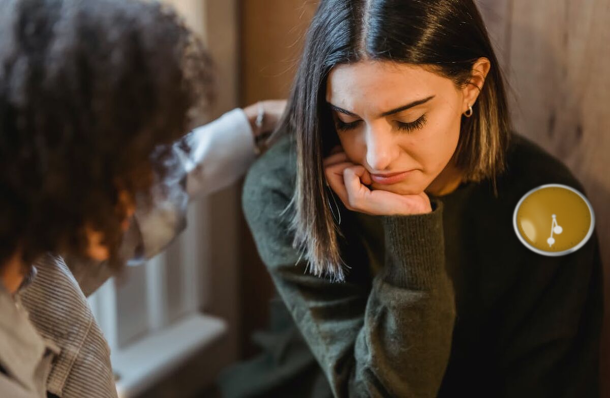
5:31
